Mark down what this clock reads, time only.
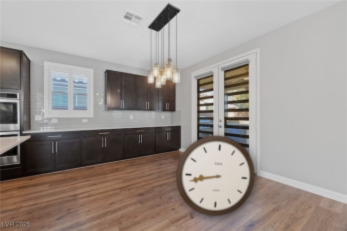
8:43
